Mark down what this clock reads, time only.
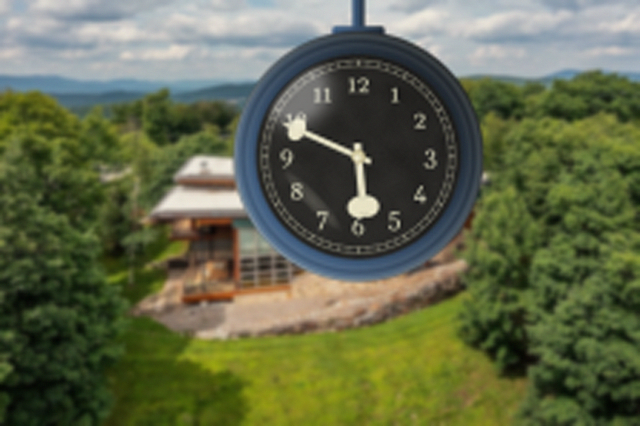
5:49
